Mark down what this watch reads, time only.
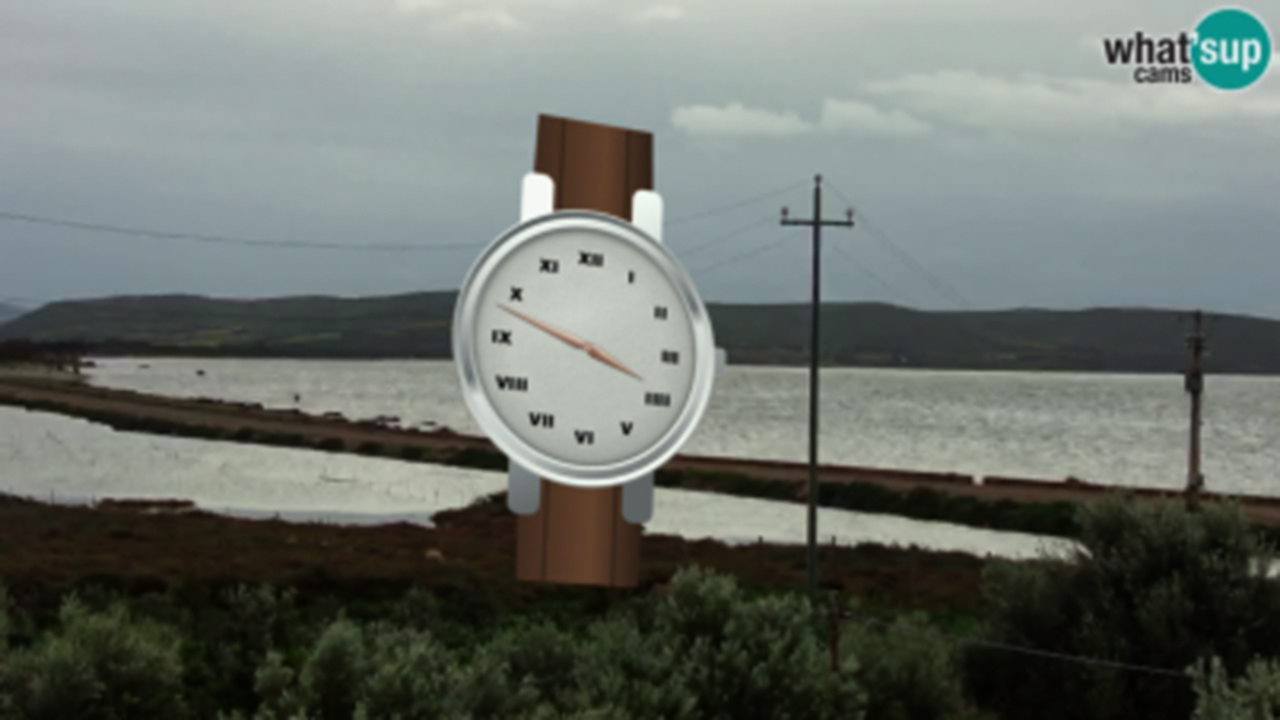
3:48
